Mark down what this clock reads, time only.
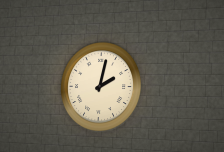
2:02
